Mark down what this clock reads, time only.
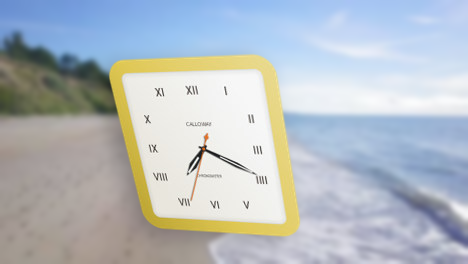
7:19:34
